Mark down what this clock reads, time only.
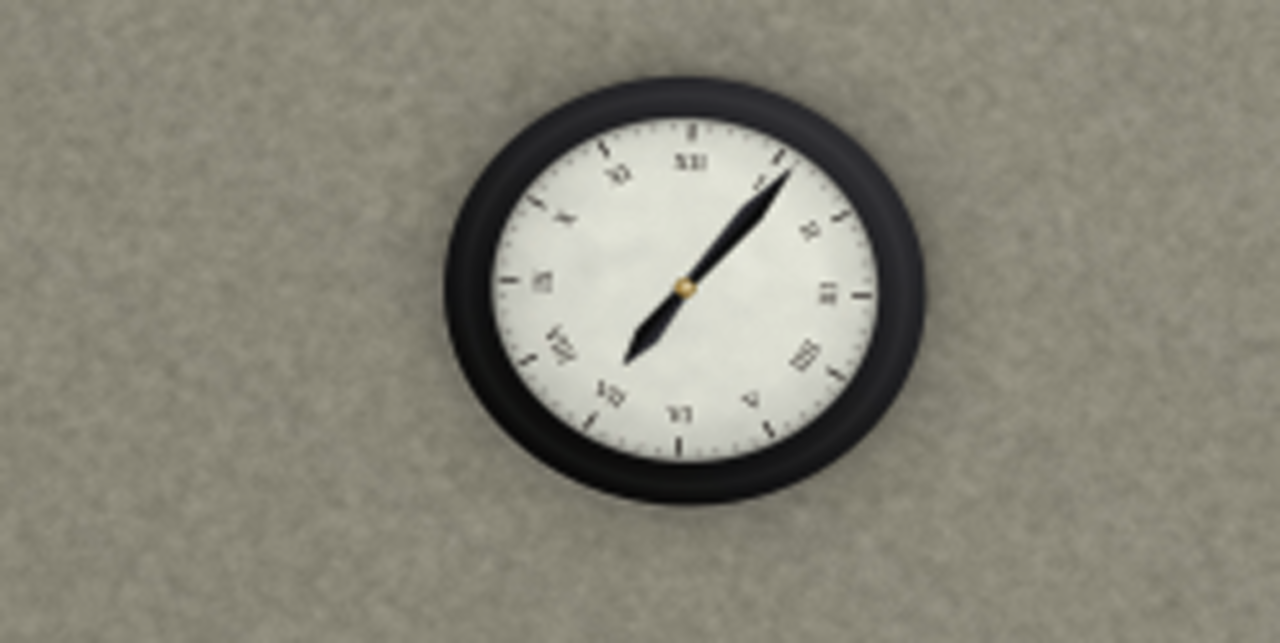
7:06
